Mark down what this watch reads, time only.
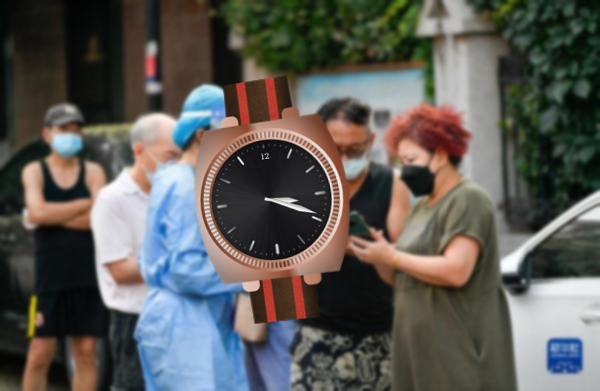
3:19
